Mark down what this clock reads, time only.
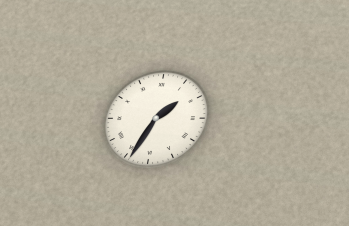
1:34
